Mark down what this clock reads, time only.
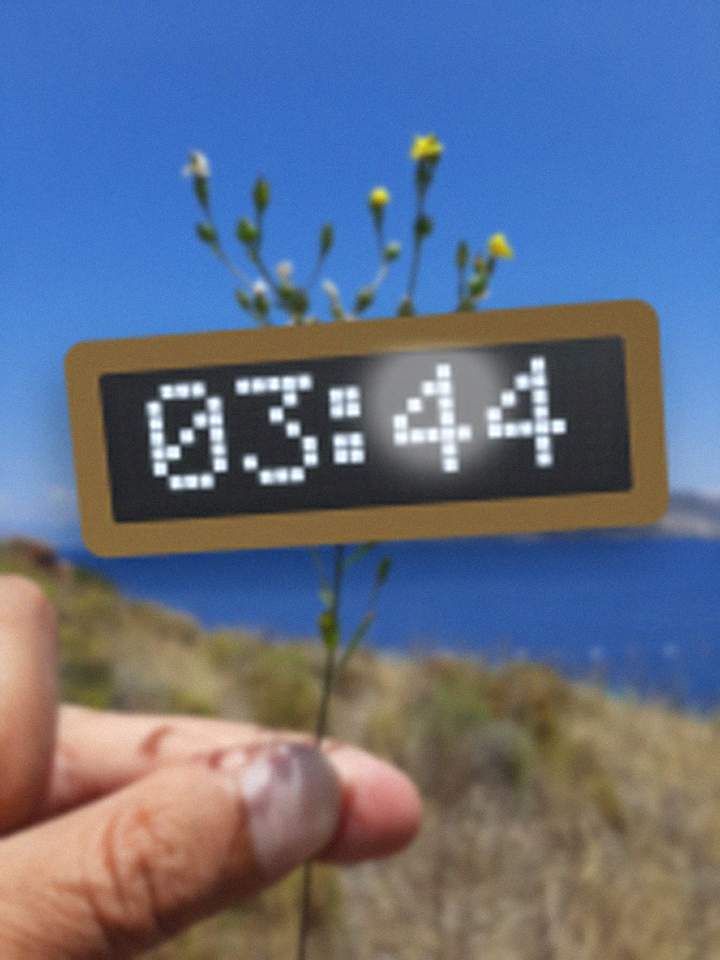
3:44
